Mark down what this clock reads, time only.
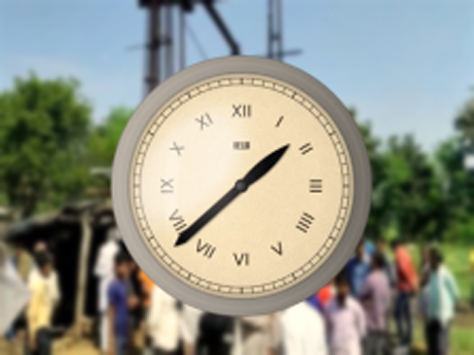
1:38
